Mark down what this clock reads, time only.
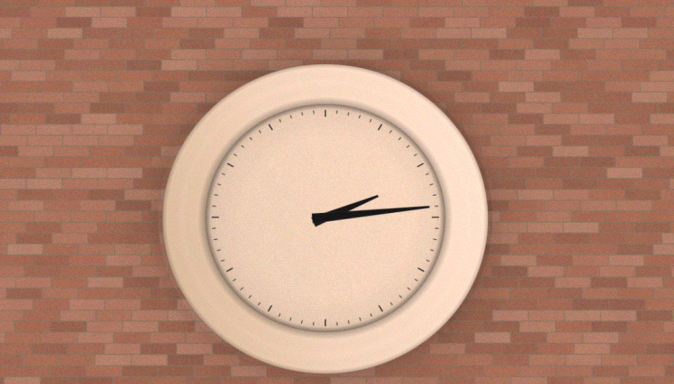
2:14
